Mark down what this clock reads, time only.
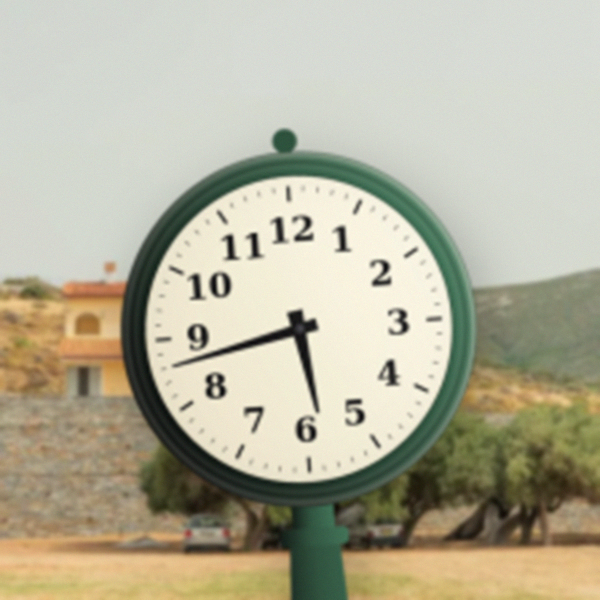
5:43
